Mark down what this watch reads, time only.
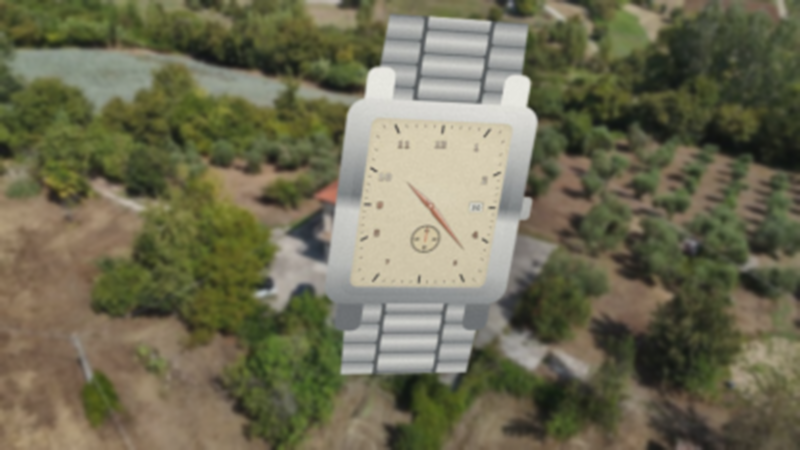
10:23
